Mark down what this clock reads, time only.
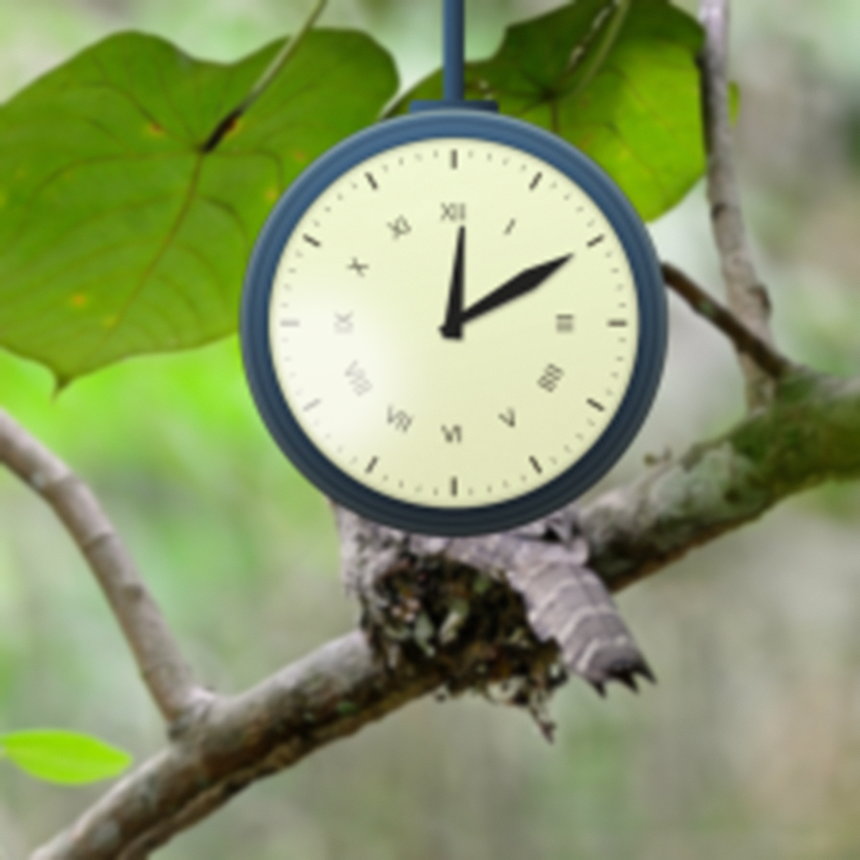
12:10
